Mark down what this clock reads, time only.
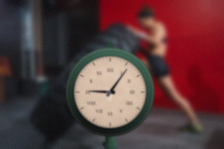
9:06
